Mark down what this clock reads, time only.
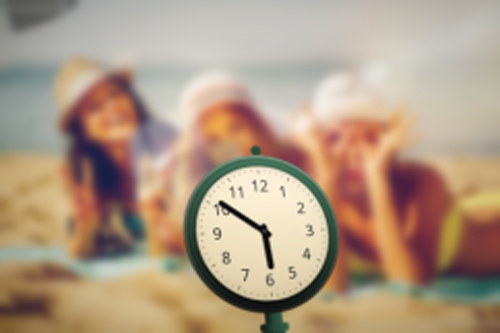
5:51
